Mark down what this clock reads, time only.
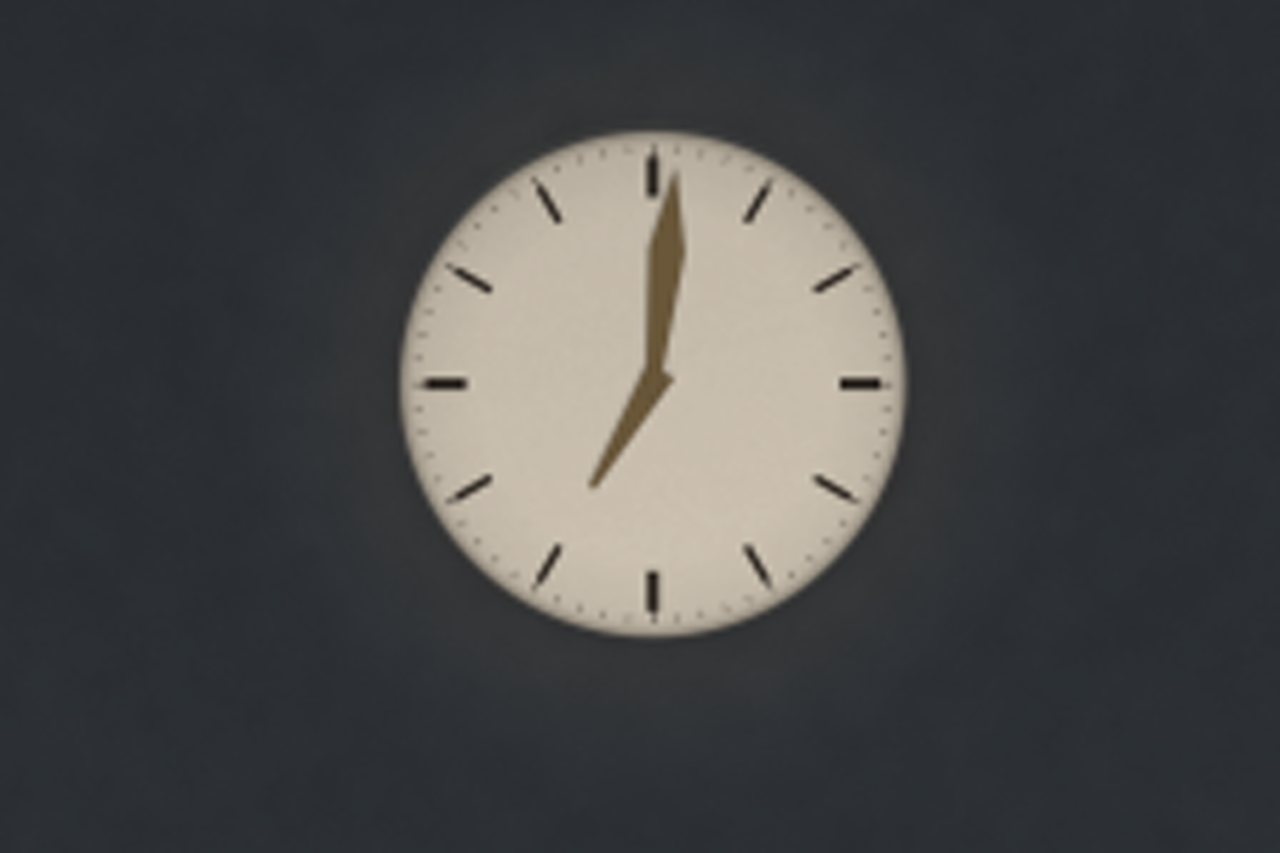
7:01
